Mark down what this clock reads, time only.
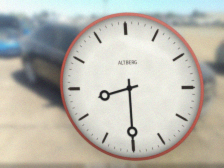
8:30
